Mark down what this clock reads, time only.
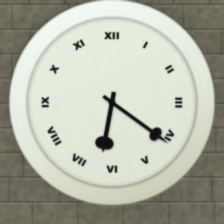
6:21
